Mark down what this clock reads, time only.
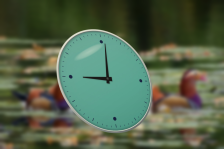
9:01
